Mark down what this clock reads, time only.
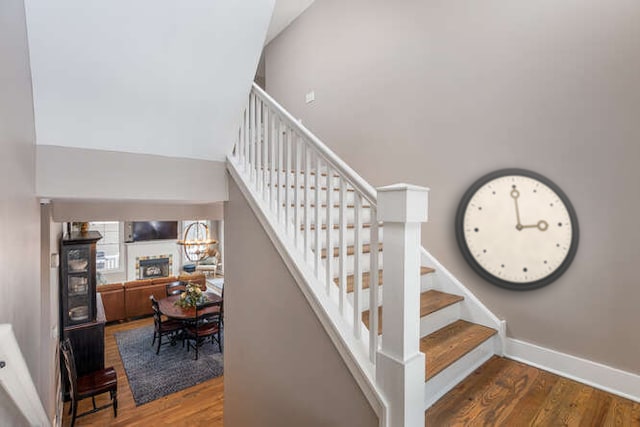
3:00
